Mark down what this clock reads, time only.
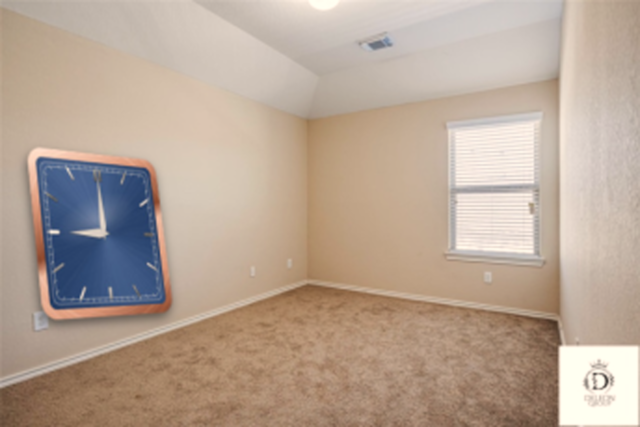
9:00
